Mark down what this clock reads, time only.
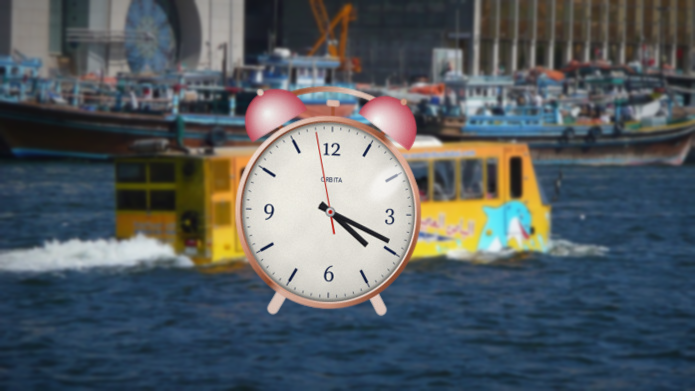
4:18:58
